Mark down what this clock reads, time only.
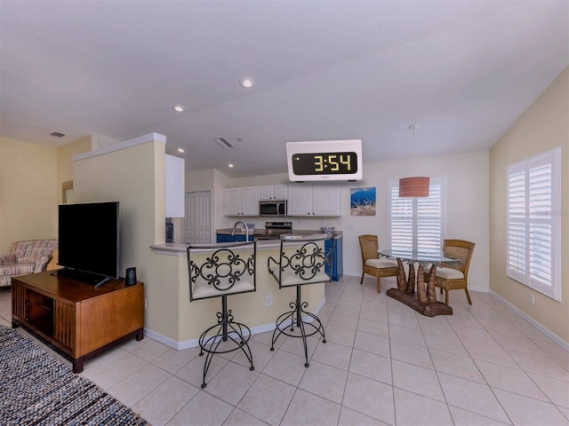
3:54
